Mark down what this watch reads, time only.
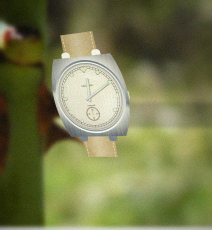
12:10
